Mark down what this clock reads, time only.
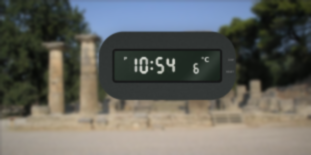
10:54
